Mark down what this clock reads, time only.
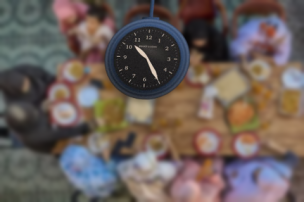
10:25
